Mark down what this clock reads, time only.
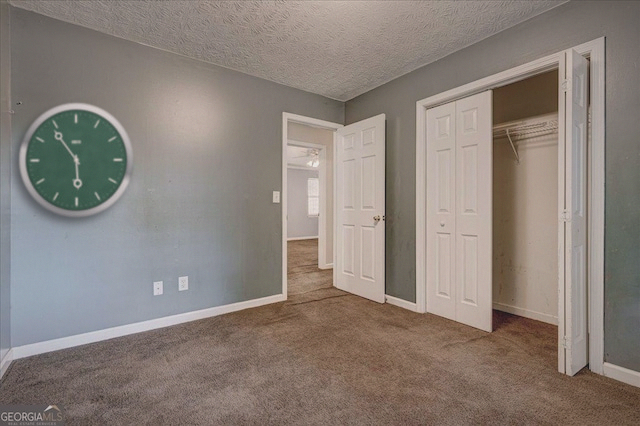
5:54
